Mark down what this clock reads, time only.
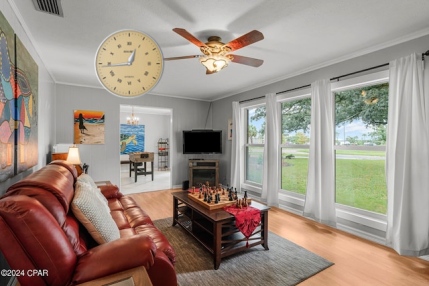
12:44
